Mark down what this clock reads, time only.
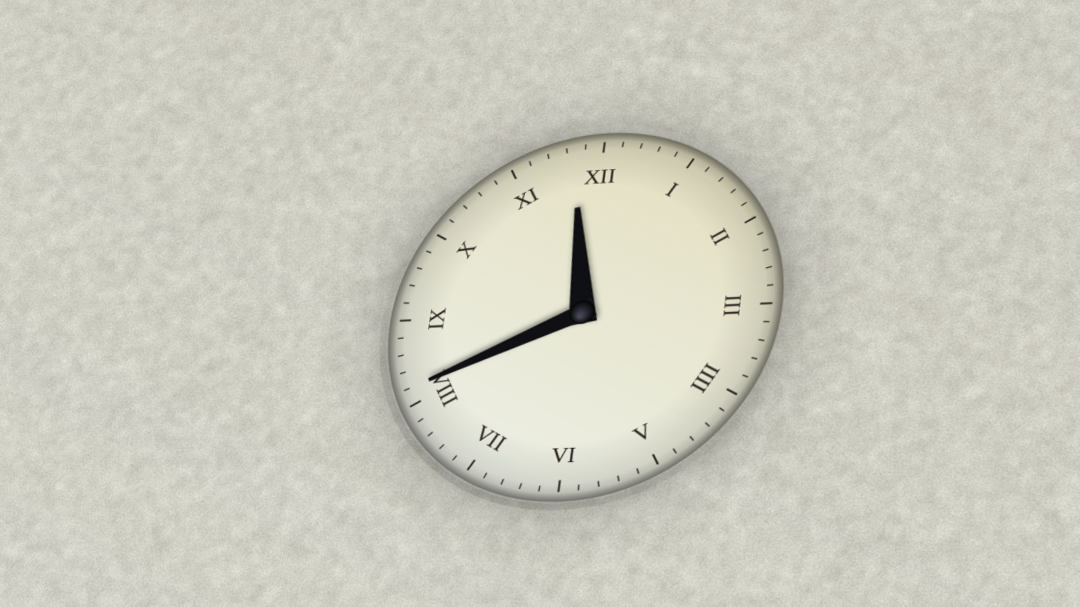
11:41
